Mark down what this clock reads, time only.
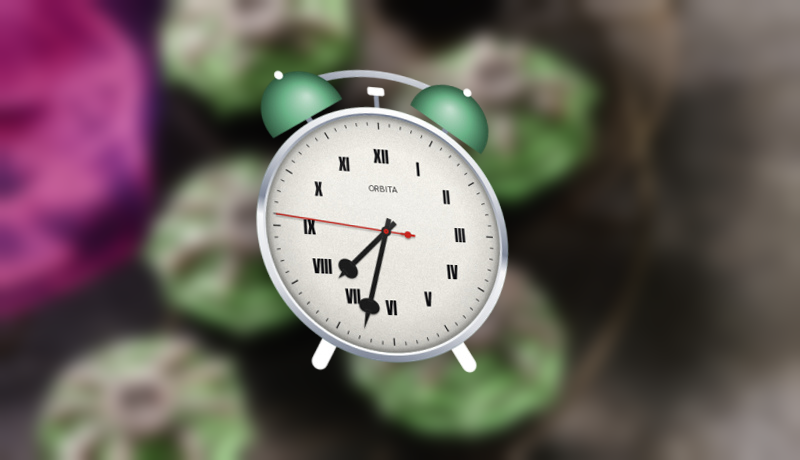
7:32:46
